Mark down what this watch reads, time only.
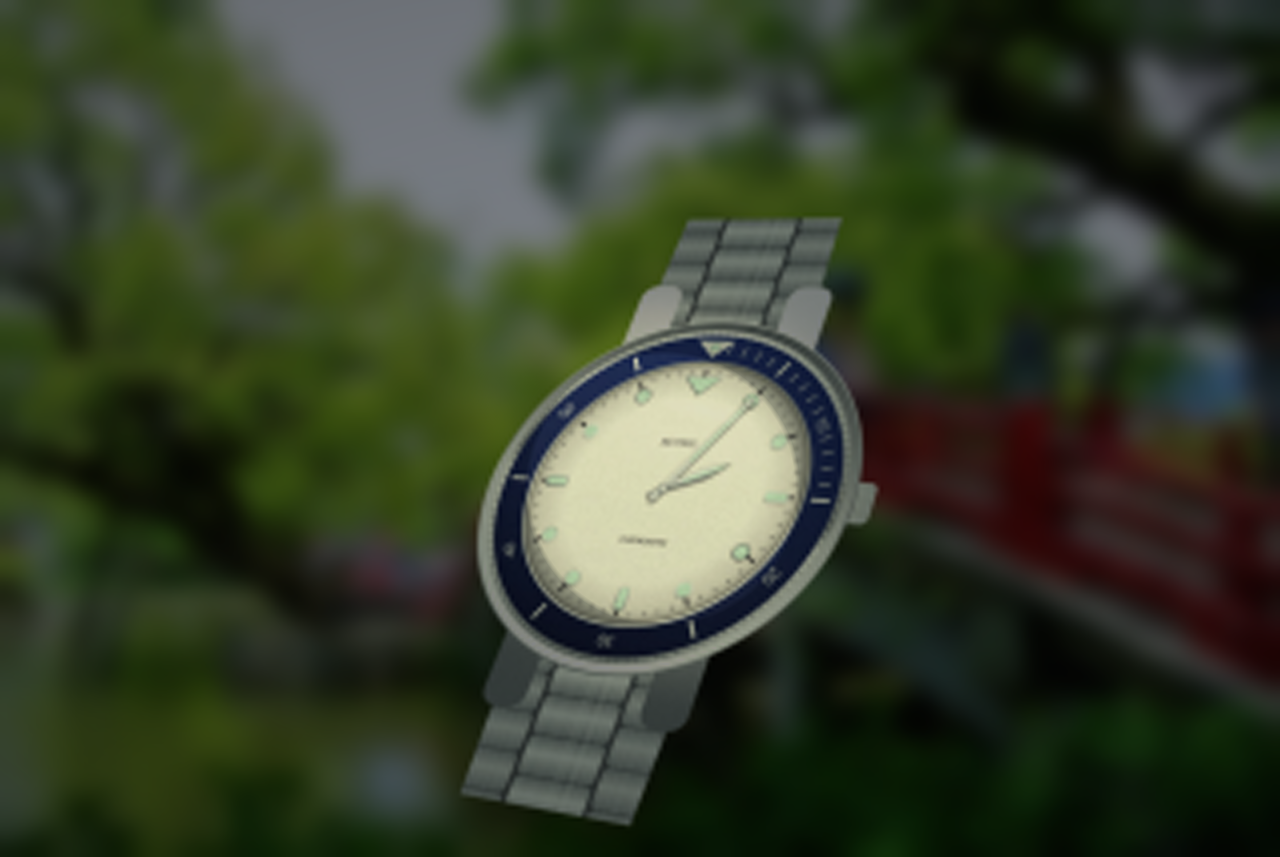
2:05
